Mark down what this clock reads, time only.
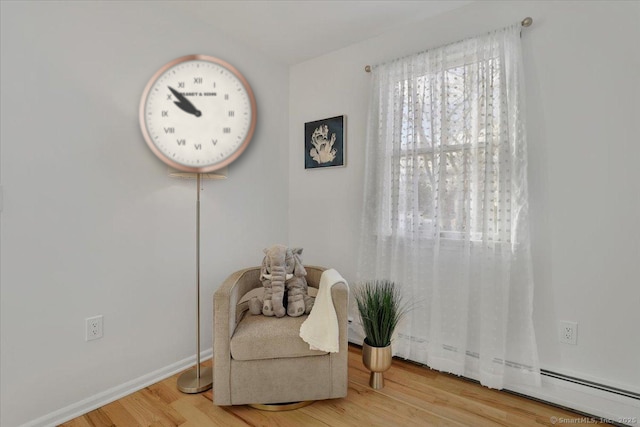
9:52
